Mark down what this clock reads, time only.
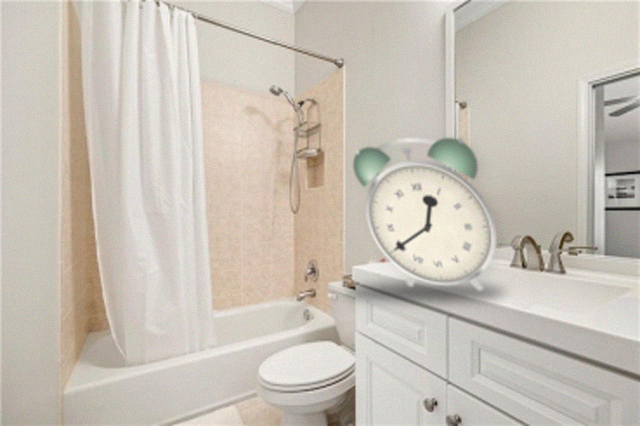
12:40
